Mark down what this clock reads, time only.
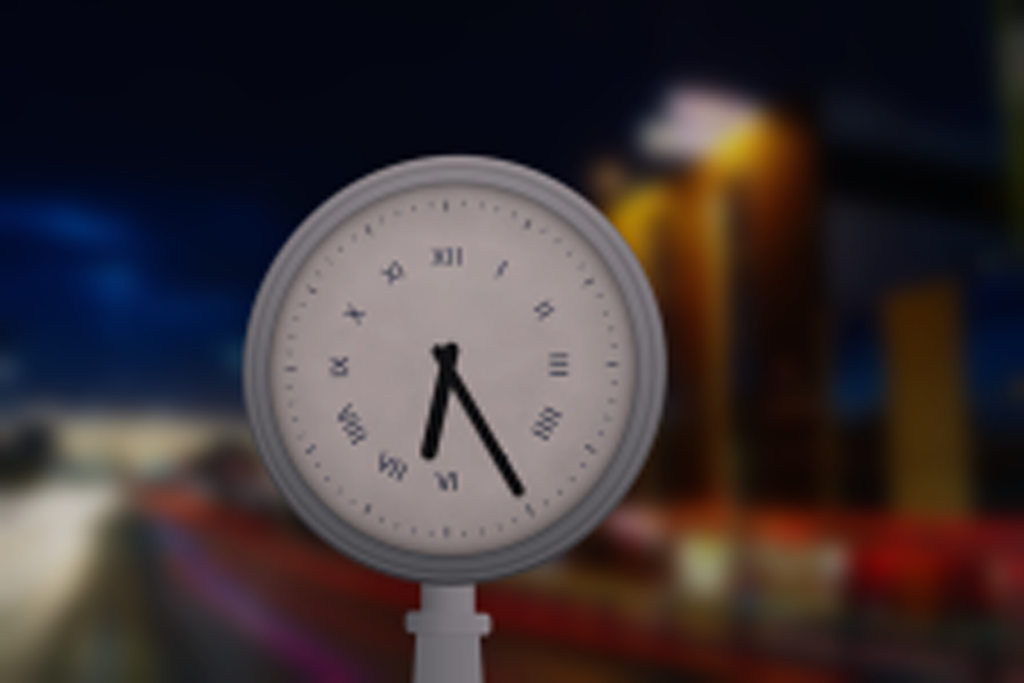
6:25
